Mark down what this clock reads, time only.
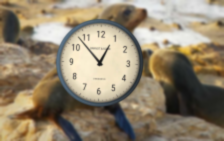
12:53
